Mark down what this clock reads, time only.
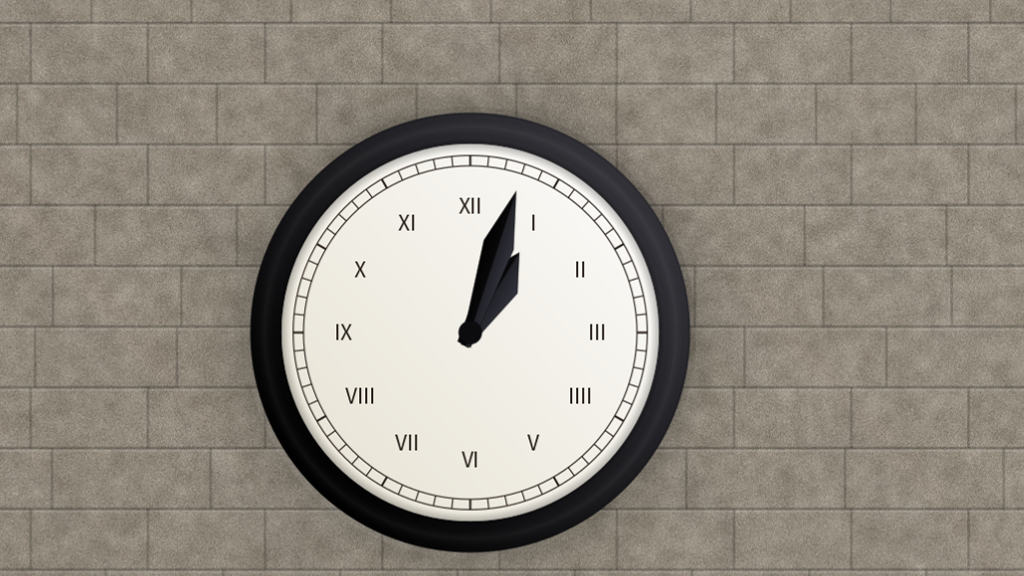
1:03
